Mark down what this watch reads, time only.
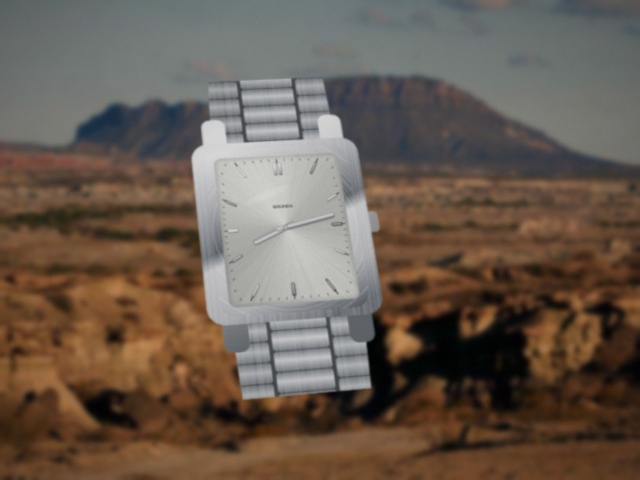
8:13
